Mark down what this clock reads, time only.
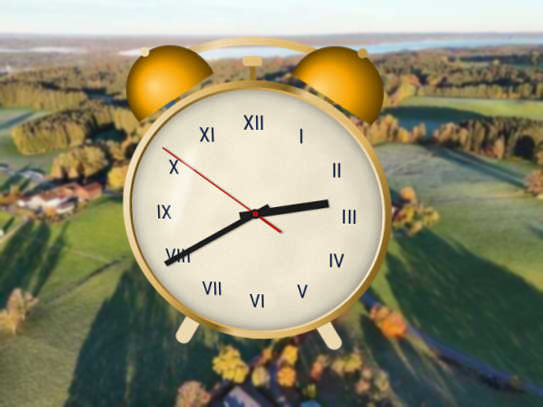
2:39:51
